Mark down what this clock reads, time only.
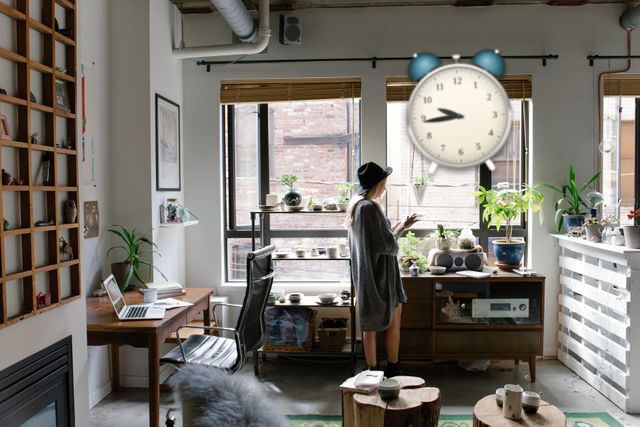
9:44
